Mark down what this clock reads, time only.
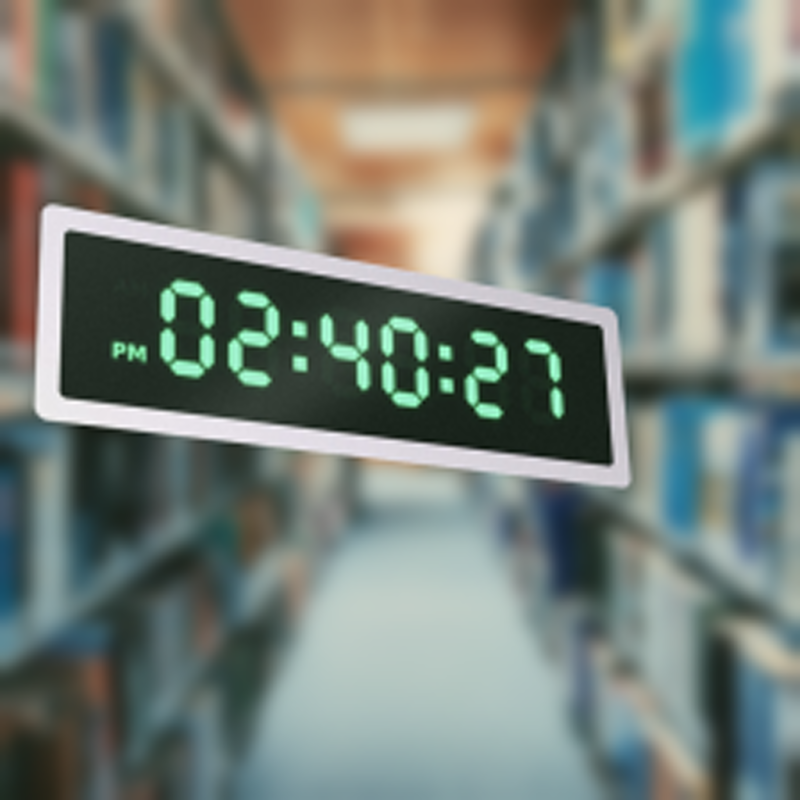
2:40:27
